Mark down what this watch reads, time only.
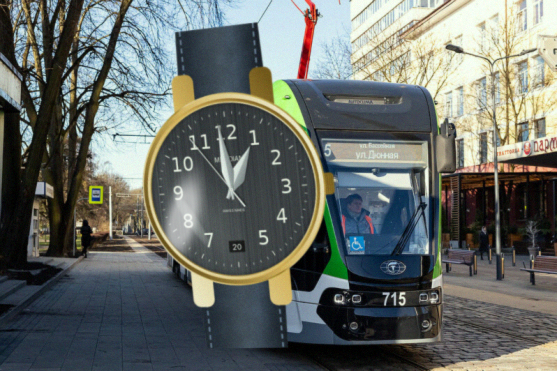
12:58:54
